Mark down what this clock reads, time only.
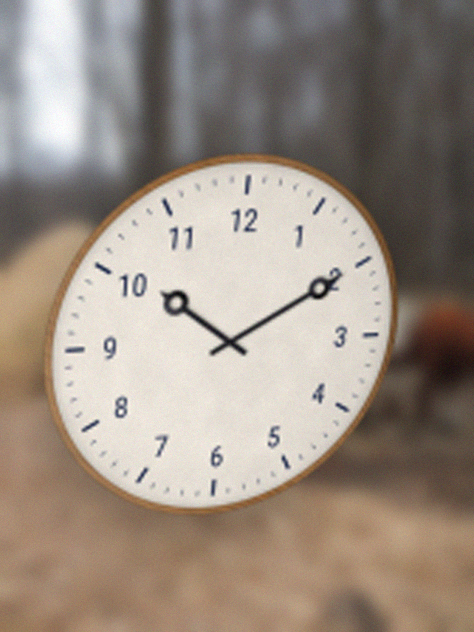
10:10
